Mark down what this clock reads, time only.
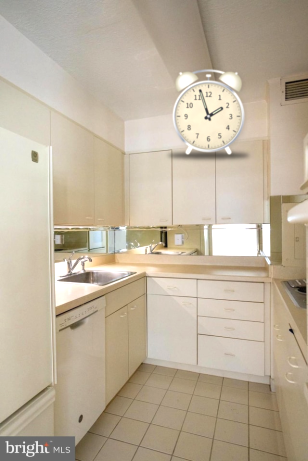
1:57
